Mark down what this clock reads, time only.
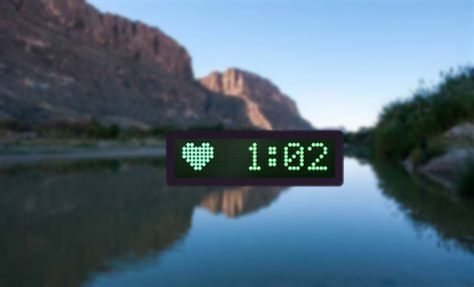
1:02
